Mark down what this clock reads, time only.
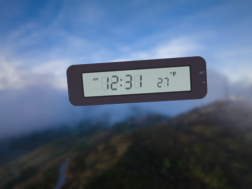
12:31
